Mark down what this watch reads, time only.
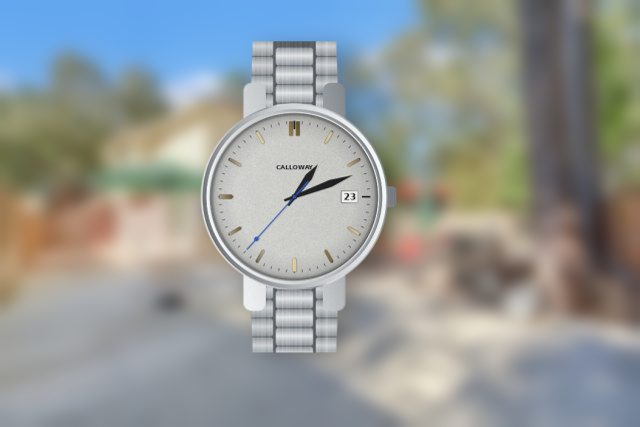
1:11:37
